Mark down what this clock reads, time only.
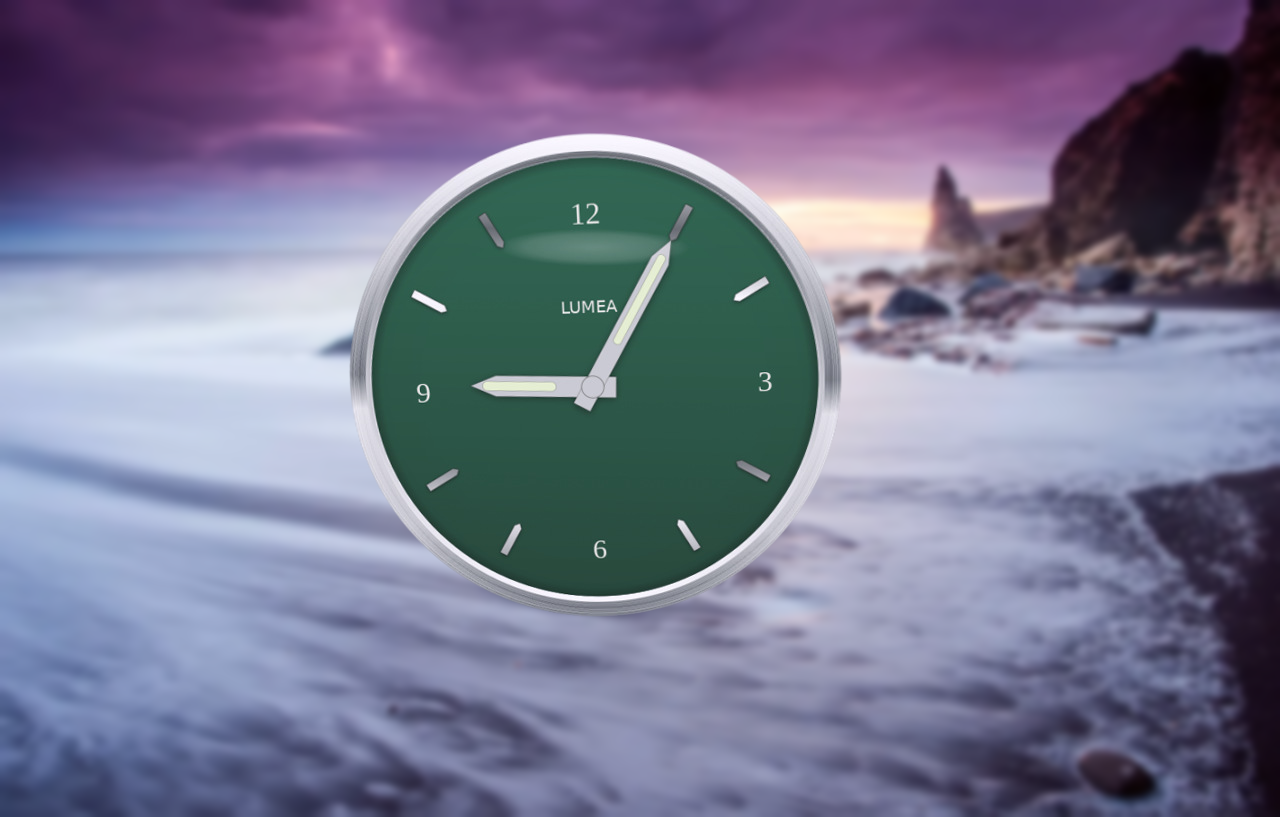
9:05
